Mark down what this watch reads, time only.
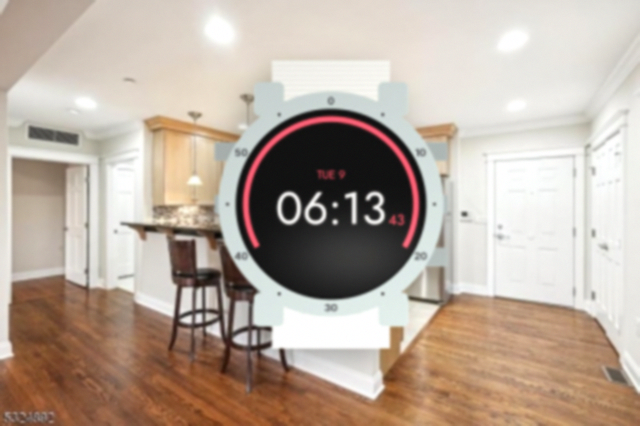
6:13
